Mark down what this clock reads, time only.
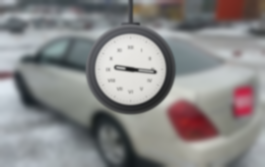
9:16
